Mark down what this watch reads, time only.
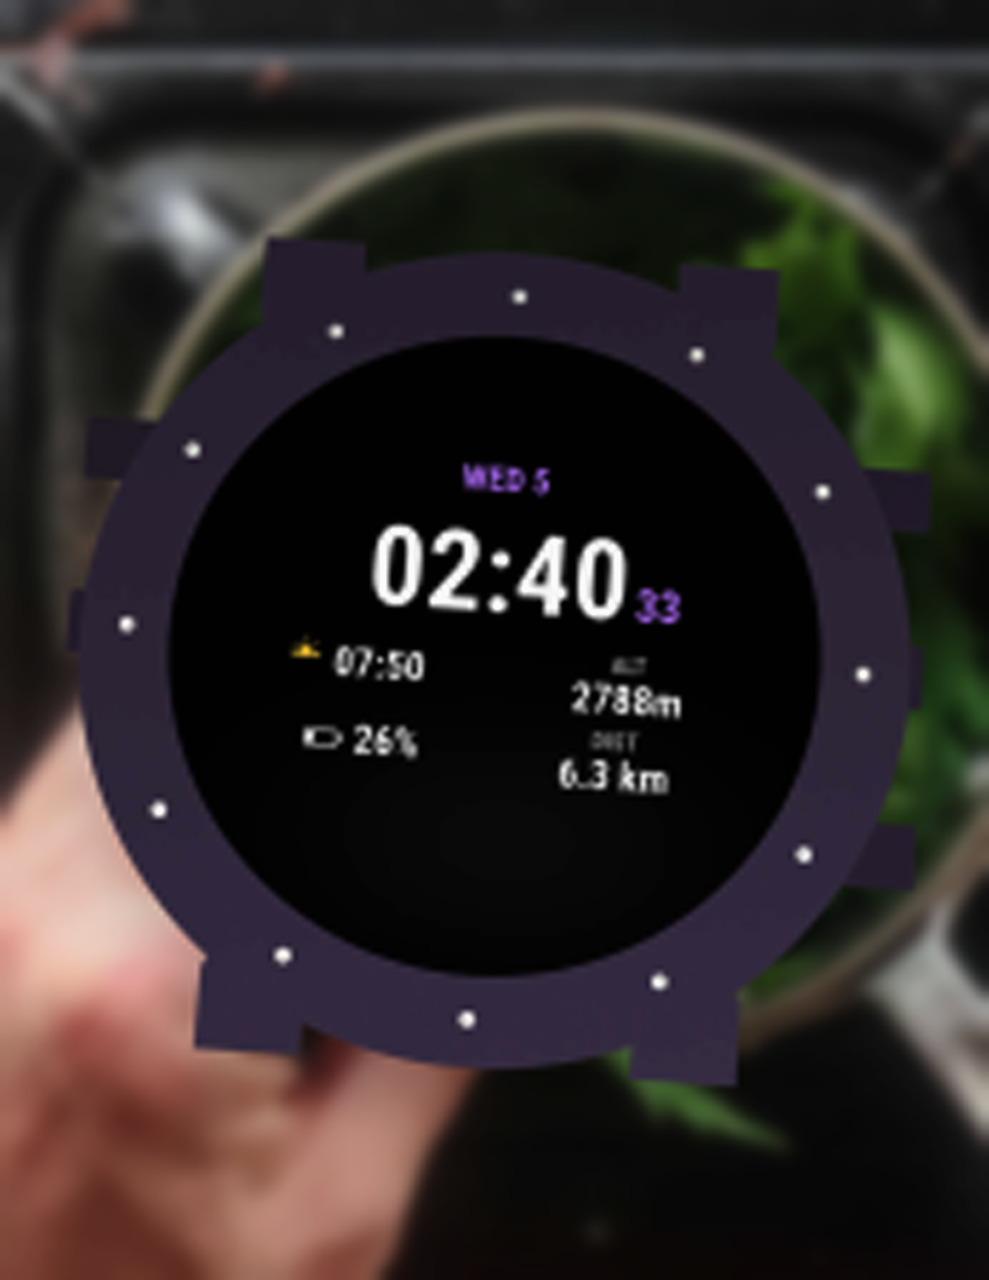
2:40:33
